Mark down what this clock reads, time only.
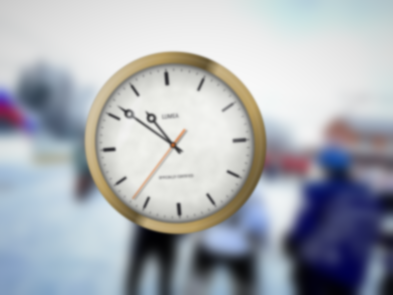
10:51:37
